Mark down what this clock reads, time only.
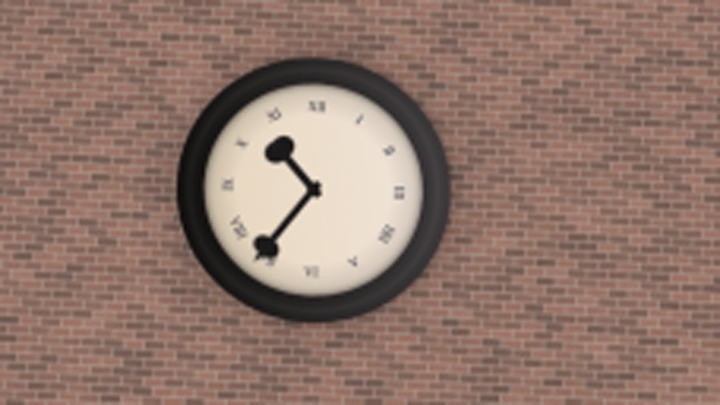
10:36
